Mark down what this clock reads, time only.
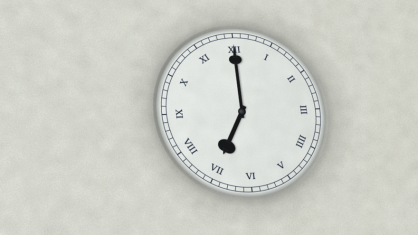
7:00
